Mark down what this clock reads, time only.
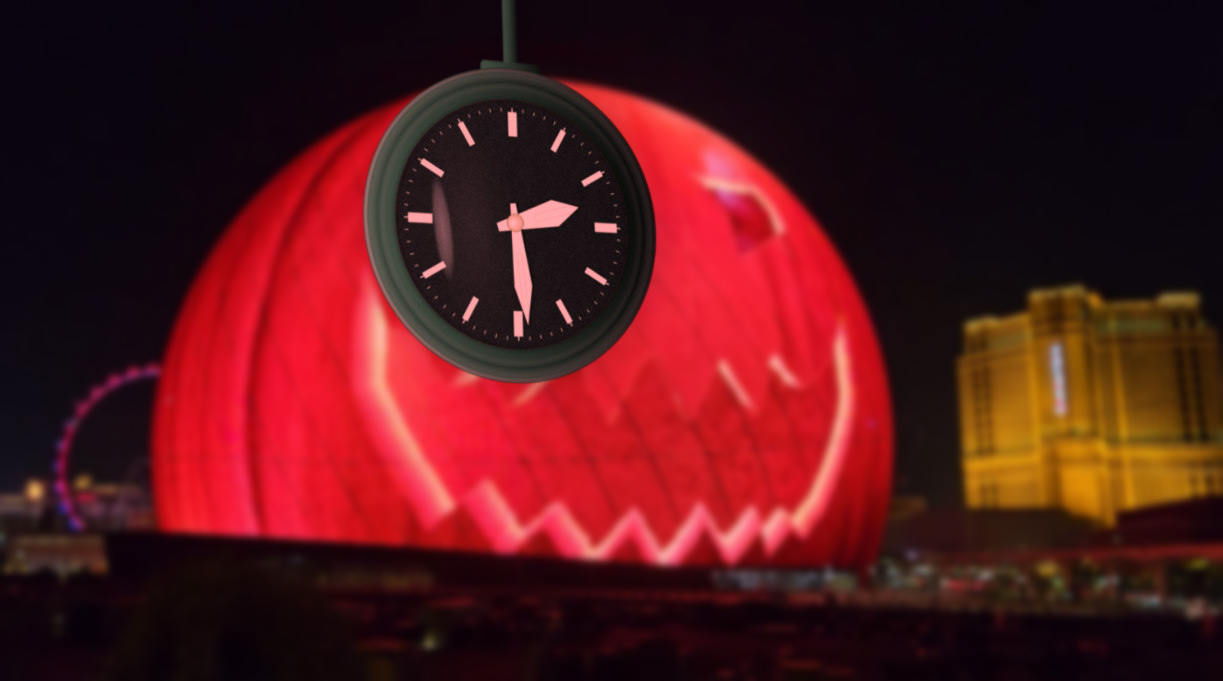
2:29
